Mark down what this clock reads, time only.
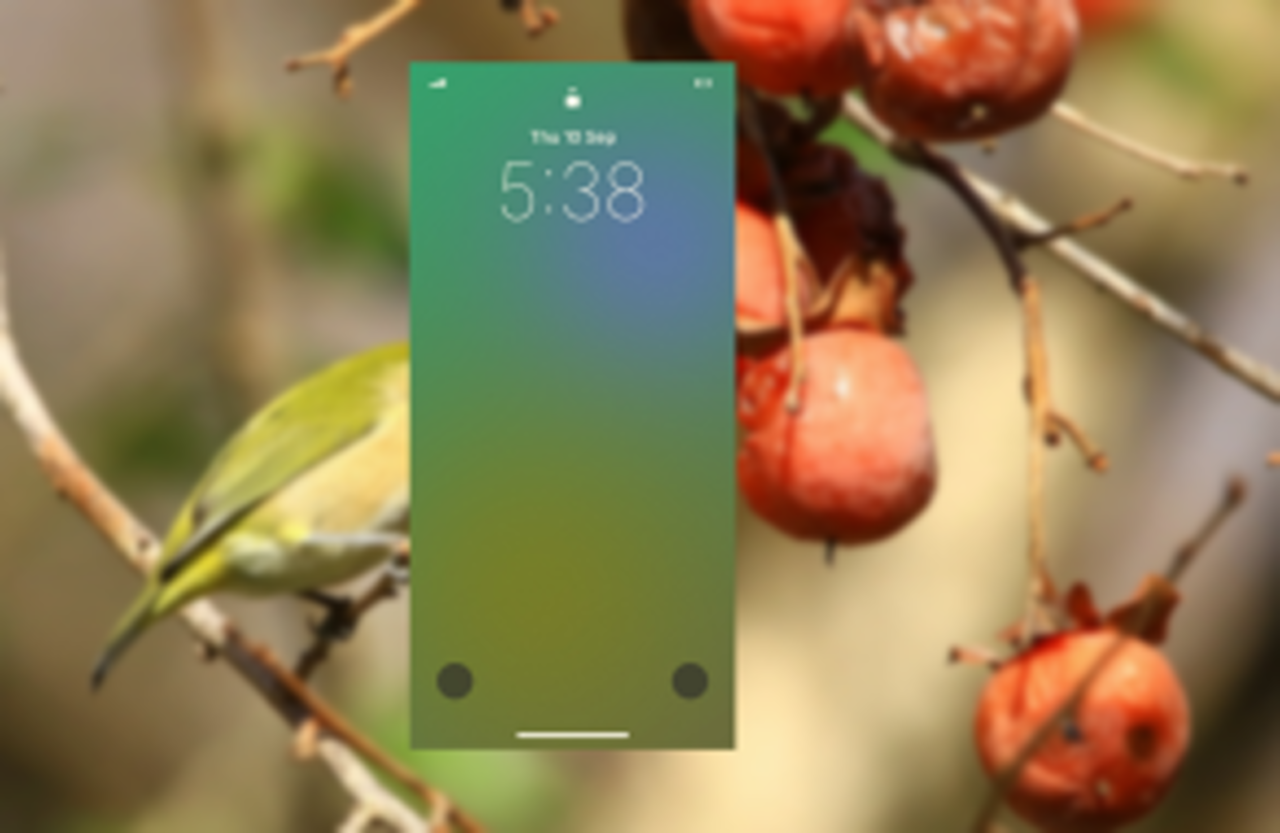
5:38
